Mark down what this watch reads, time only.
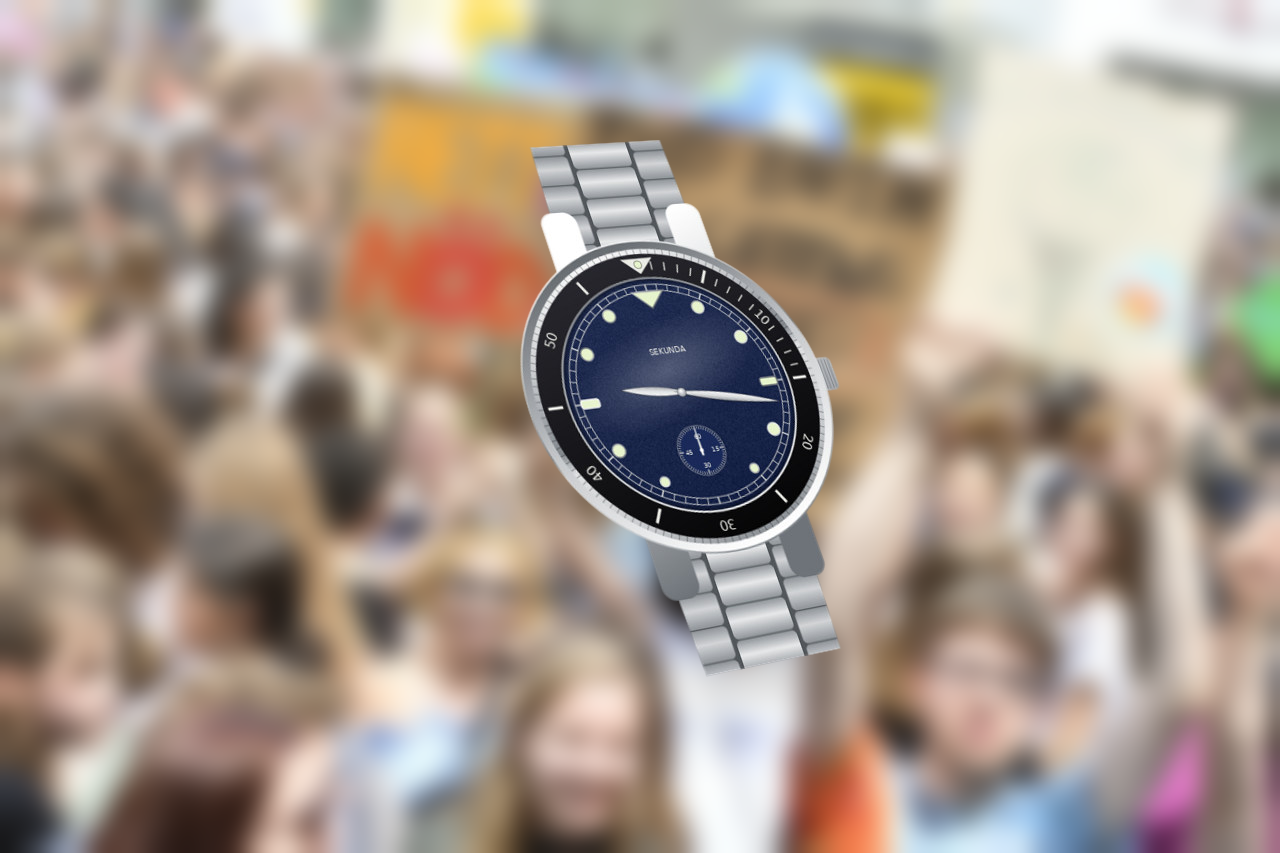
9:17
